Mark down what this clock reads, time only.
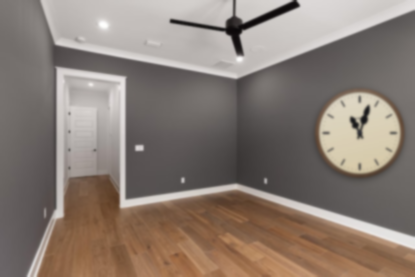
11:03
